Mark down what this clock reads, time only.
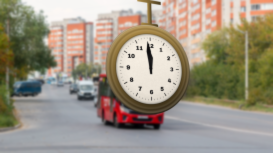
11:59
